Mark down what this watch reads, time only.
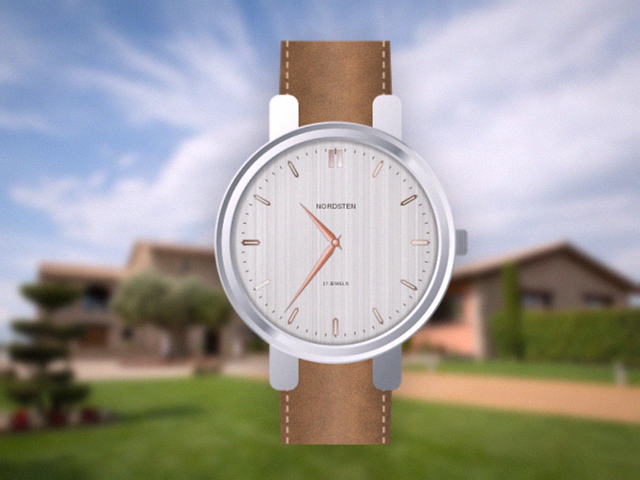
10:36
